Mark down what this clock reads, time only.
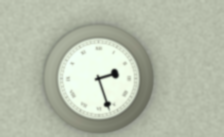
2:27
